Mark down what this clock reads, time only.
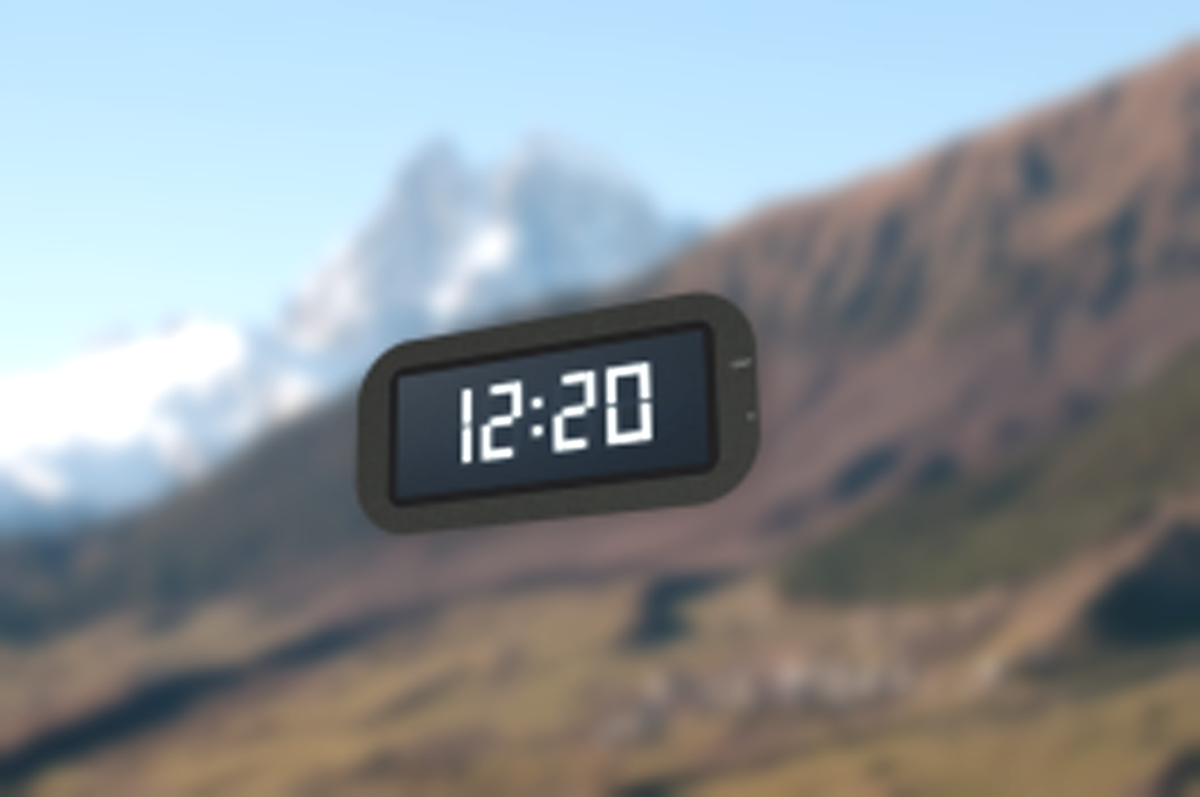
12:20
